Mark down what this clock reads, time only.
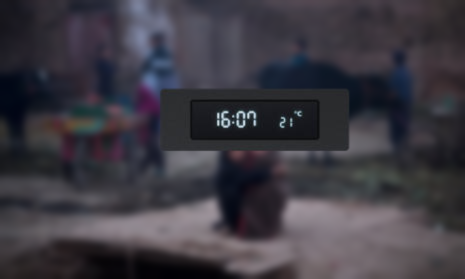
16:07
